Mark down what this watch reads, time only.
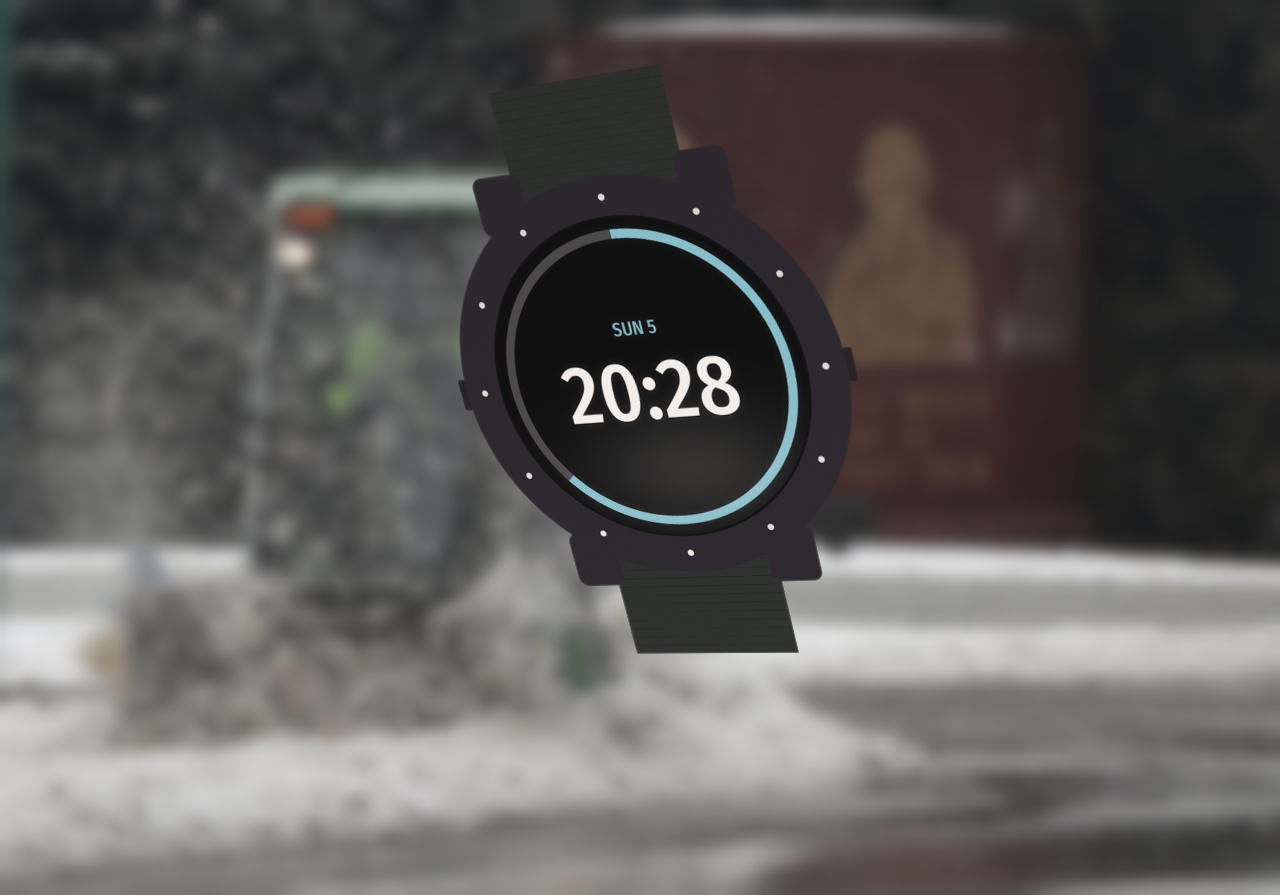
20:28
